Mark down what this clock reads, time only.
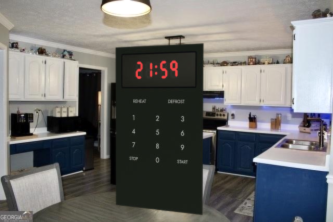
21:59
